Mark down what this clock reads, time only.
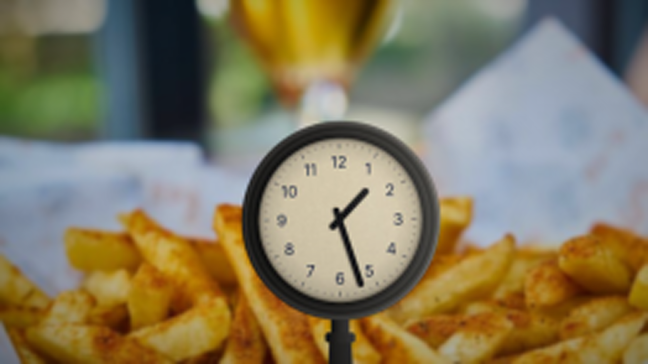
1:27
